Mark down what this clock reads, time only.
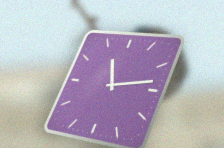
11:13
